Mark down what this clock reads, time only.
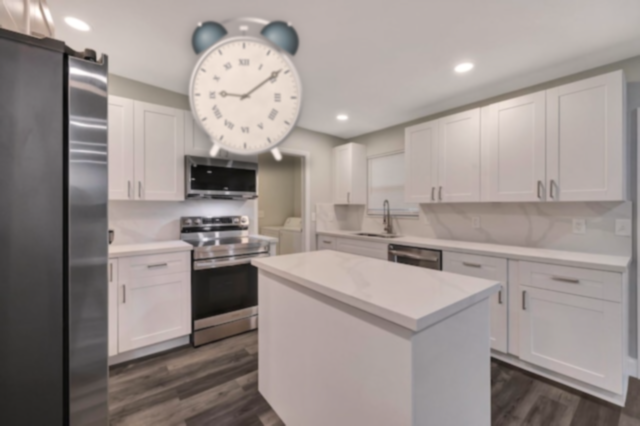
9:09
